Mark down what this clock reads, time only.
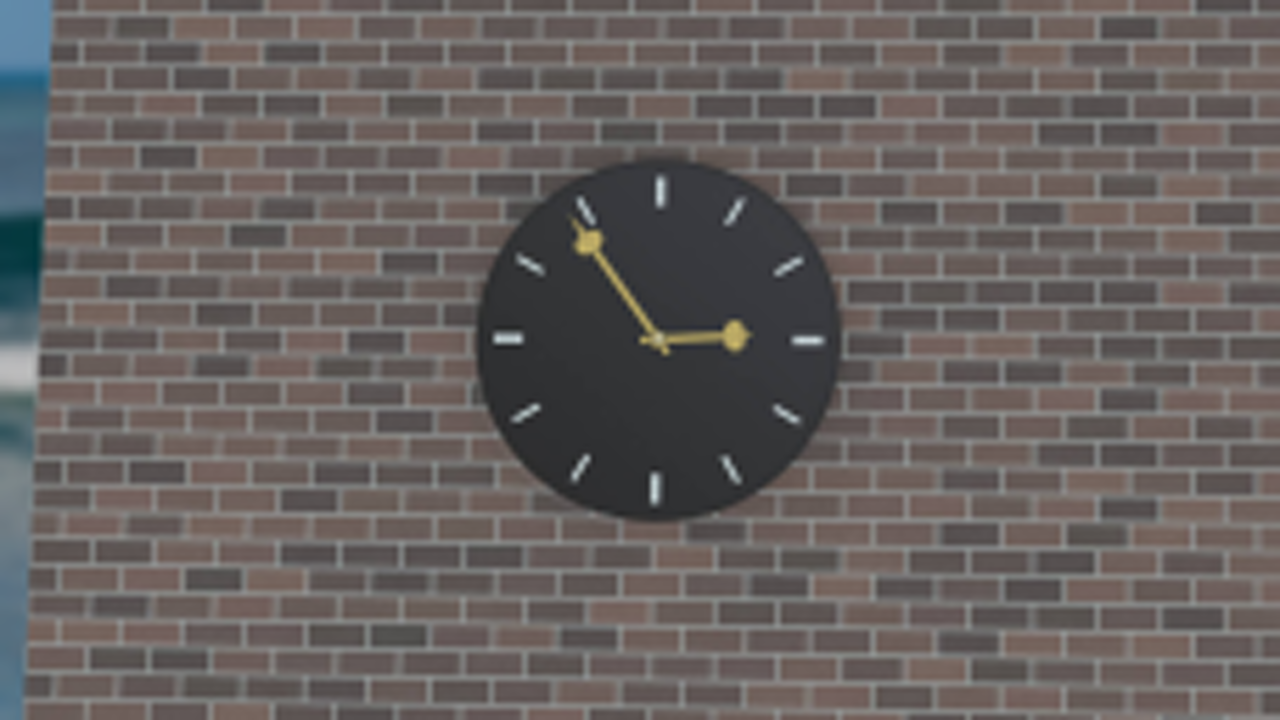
2:54
